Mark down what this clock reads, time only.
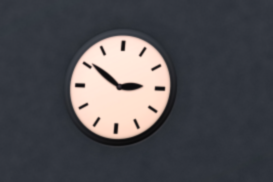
2:51
